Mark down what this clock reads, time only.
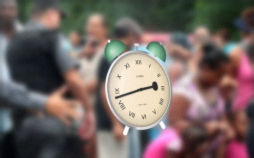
2:43
